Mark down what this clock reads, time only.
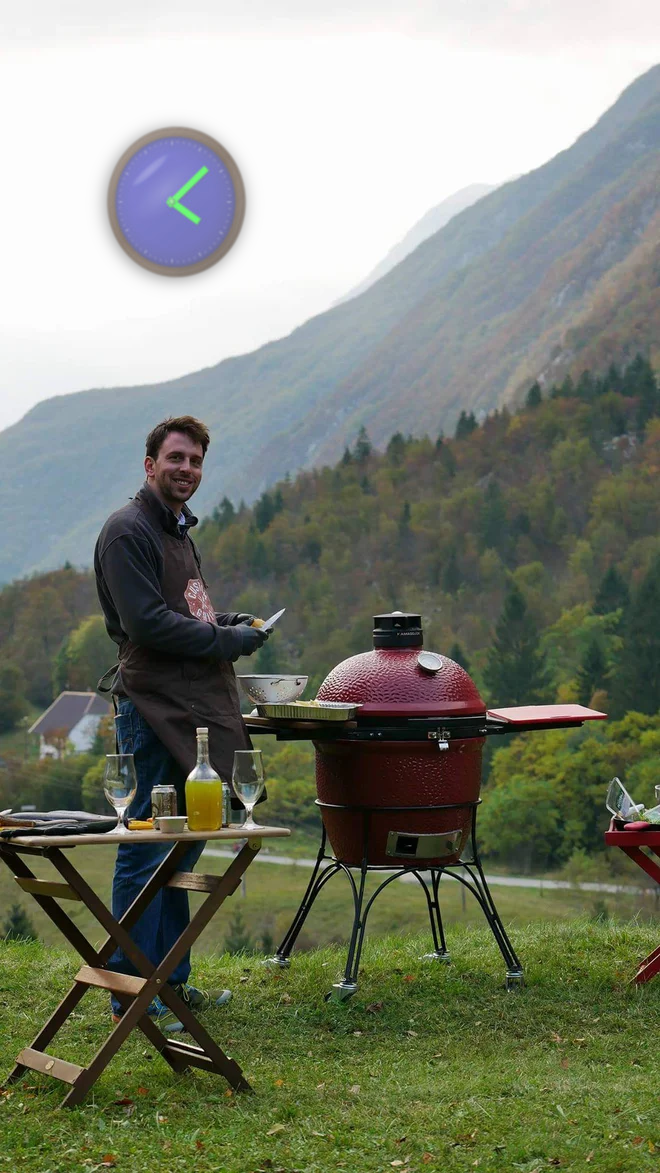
4:08
